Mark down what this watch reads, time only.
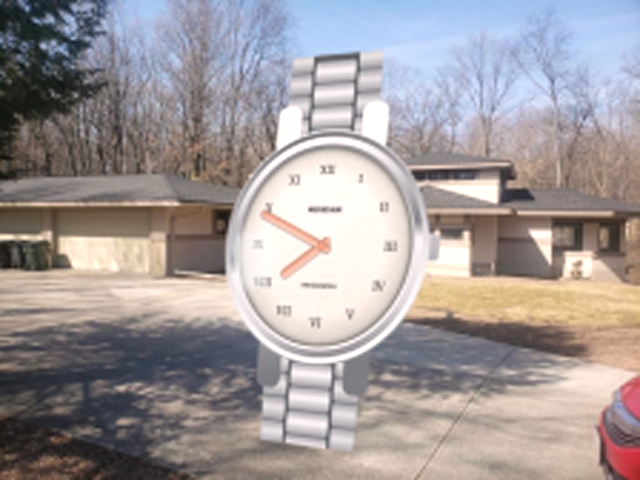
7:49
